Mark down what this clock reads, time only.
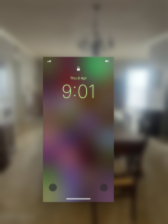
9:01
